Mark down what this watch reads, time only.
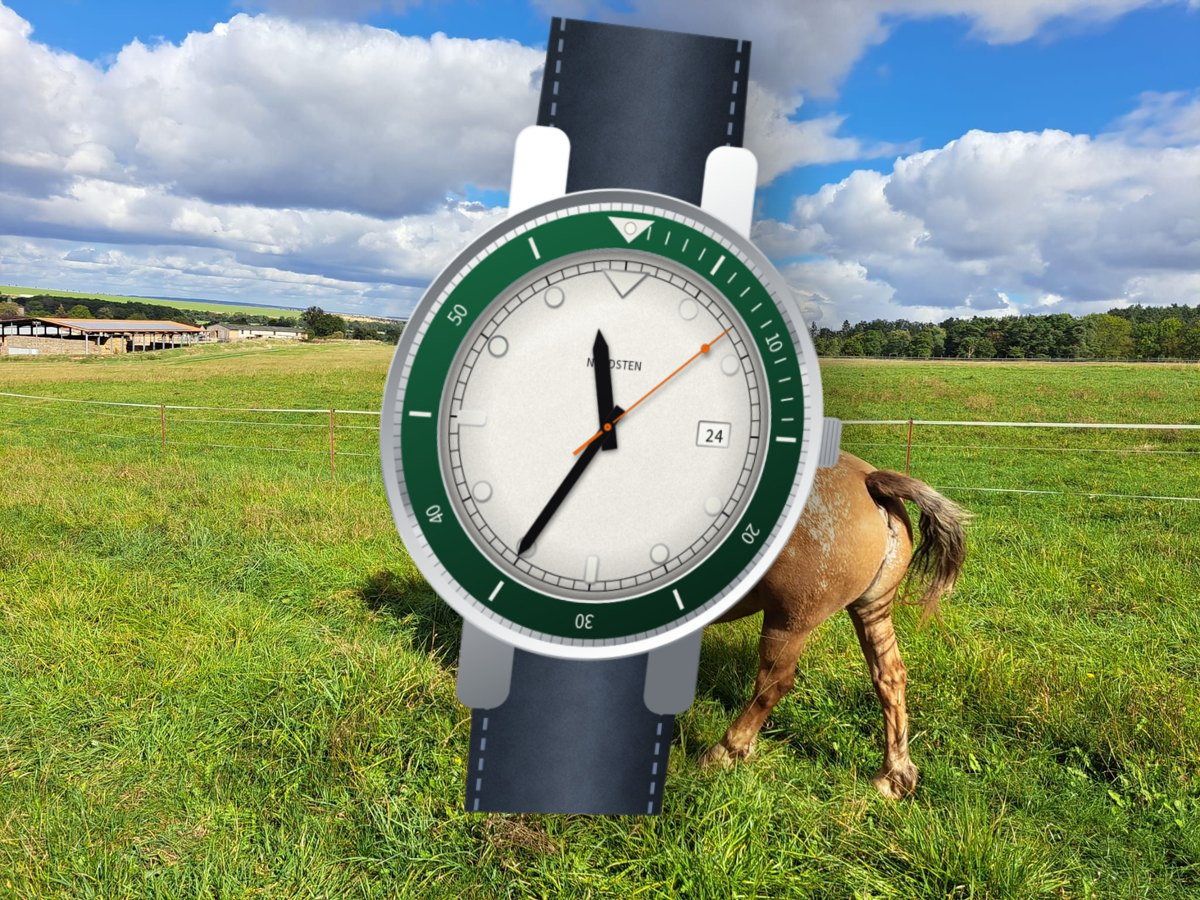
11:35:08
